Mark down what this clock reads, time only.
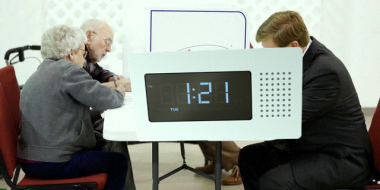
1:21
